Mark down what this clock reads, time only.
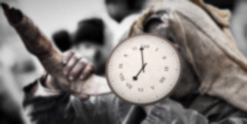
6:58
